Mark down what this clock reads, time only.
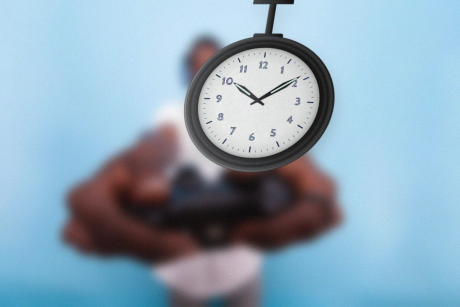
10:09
